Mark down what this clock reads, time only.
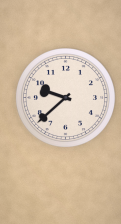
9:38
